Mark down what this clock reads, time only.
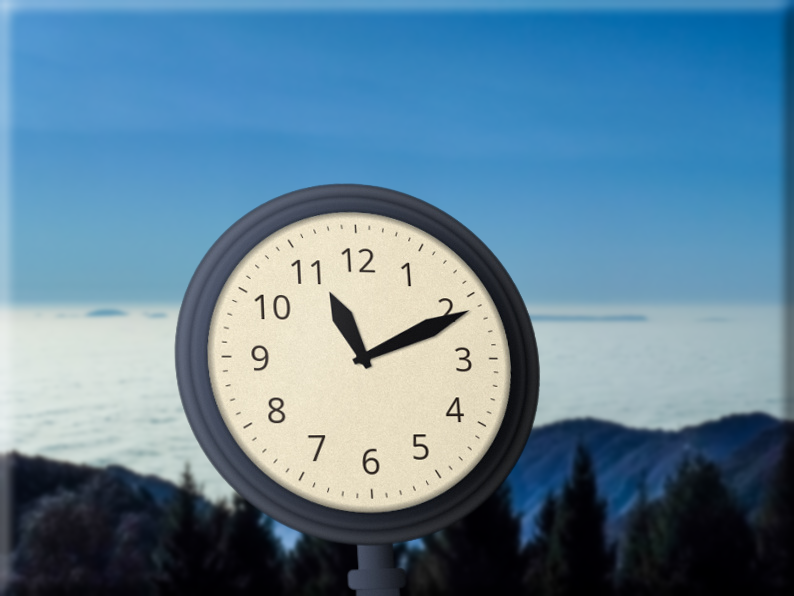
11:11
